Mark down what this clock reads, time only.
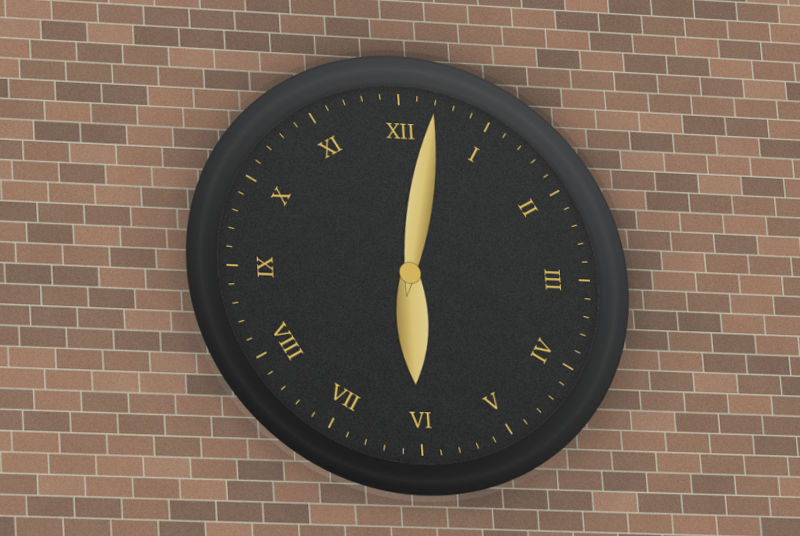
6:02
